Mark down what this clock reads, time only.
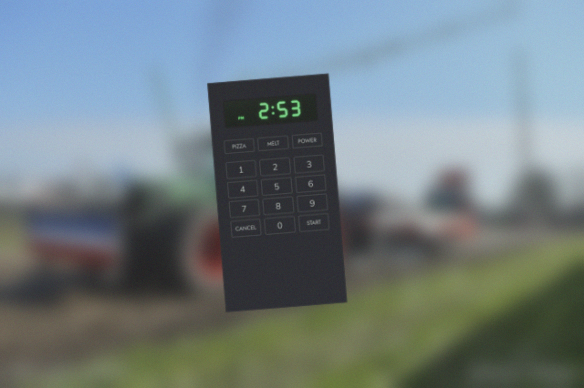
2:53
